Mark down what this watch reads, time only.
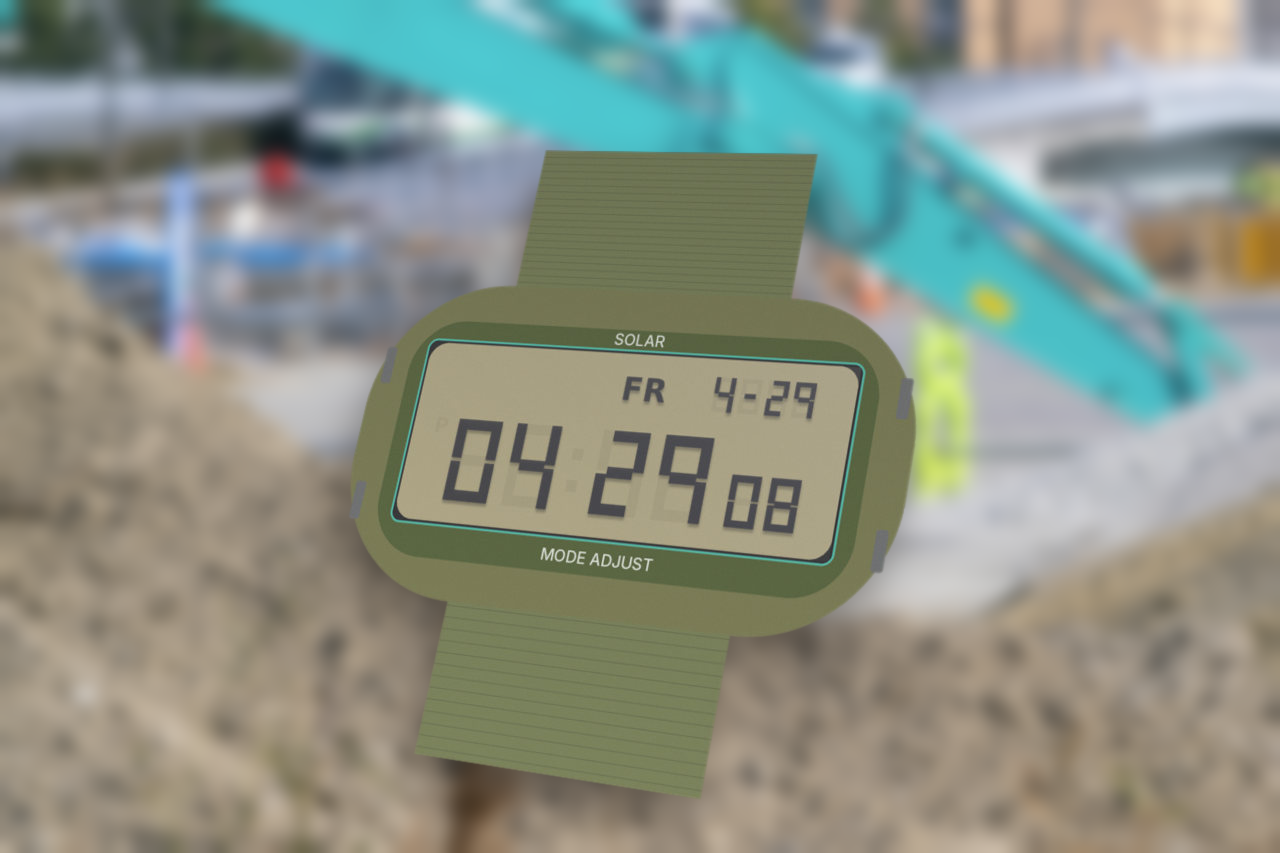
4:29:08
